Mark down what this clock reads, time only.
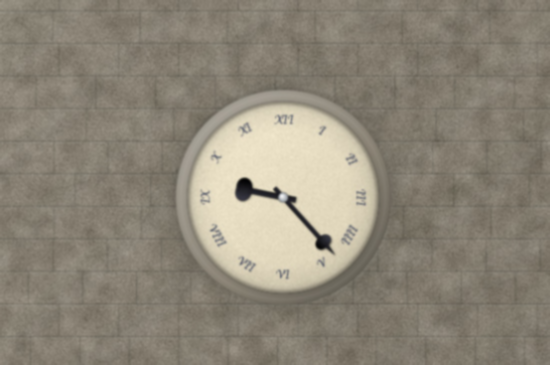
9:23
